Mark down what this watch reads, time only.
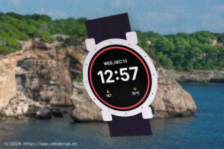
12:57
